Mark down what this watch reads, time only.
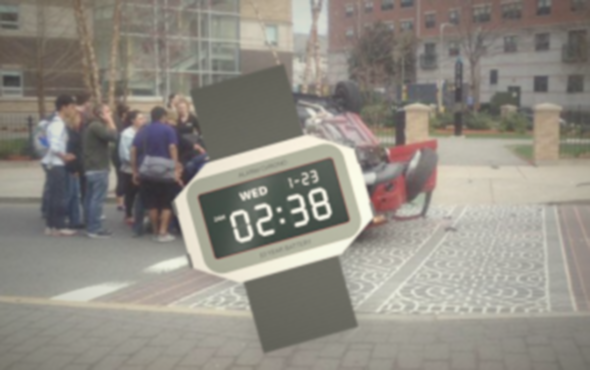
2:38
